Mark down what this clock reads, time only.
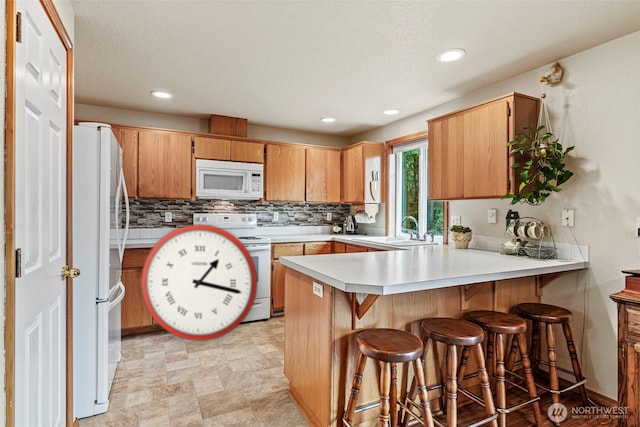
1:17
